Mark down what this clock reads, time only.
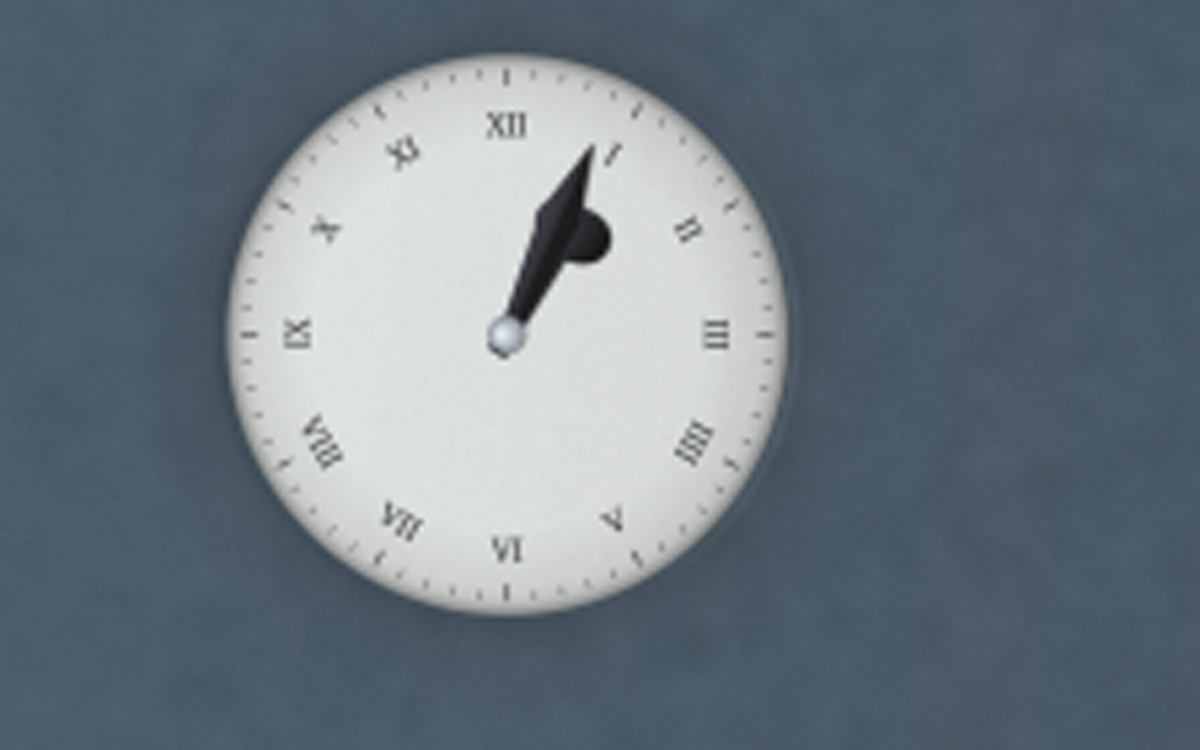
1:04
